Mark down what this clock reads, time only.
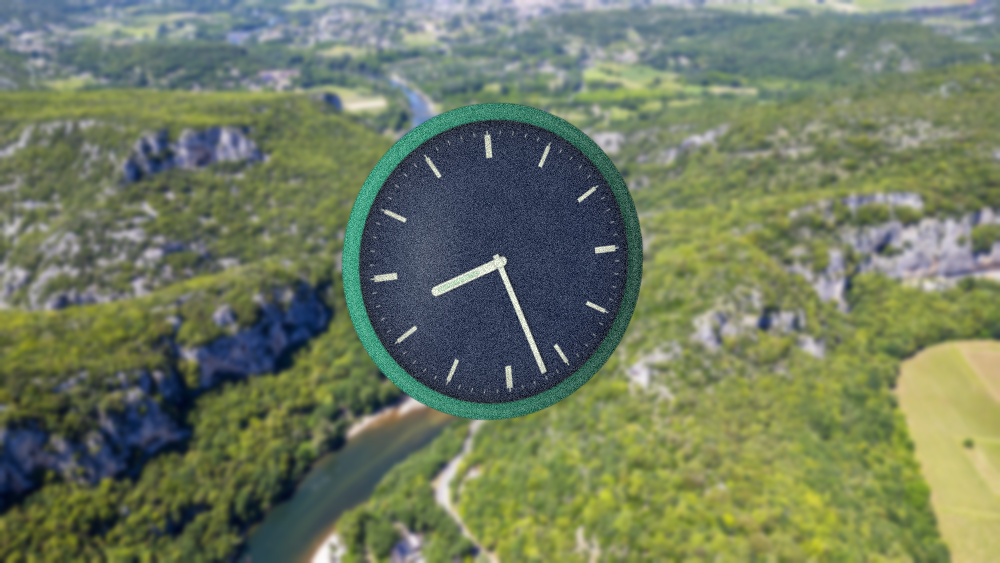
8:27
